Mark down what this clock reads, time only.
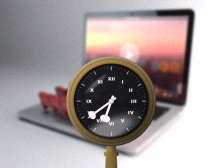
6:39
